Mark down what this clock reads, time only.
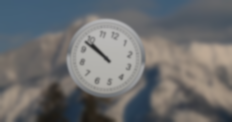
9:48
